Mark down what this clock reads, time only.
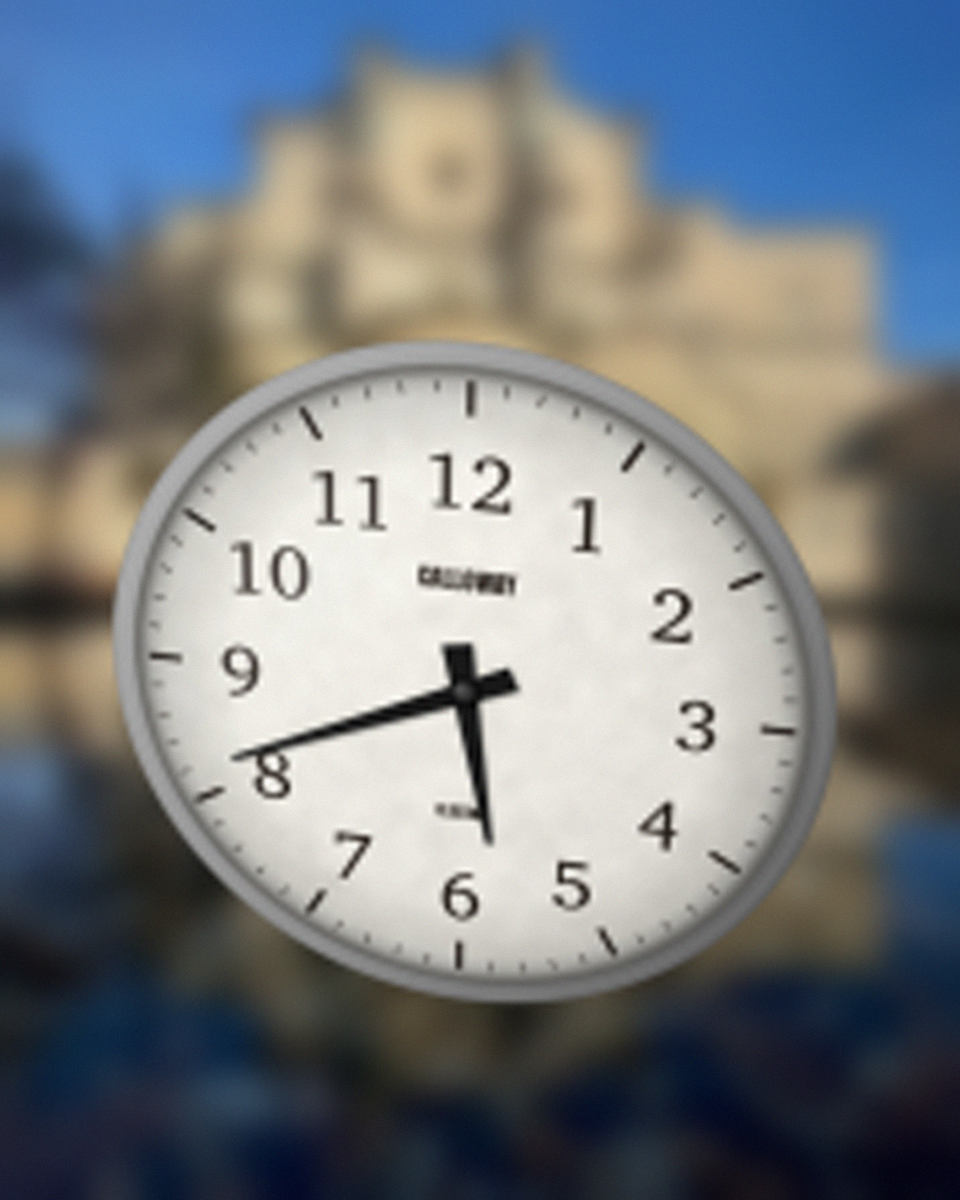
5:41
